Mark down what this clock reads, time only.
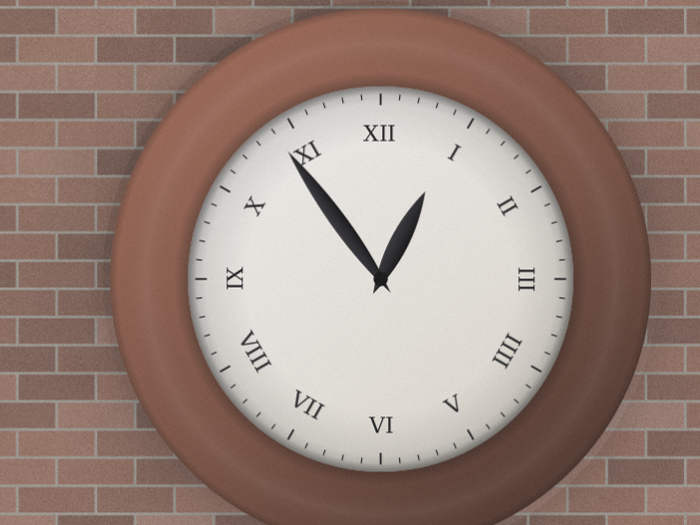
12:54
